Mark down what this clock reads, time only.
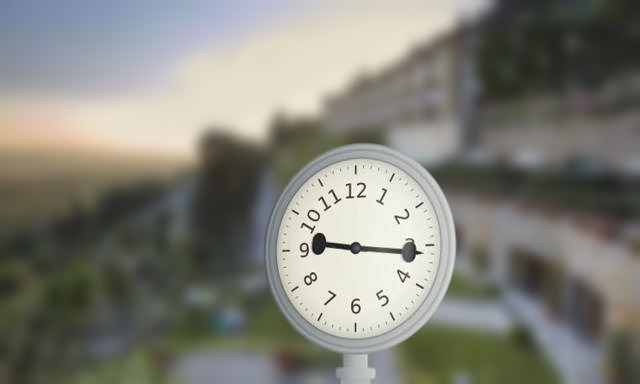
9:16
